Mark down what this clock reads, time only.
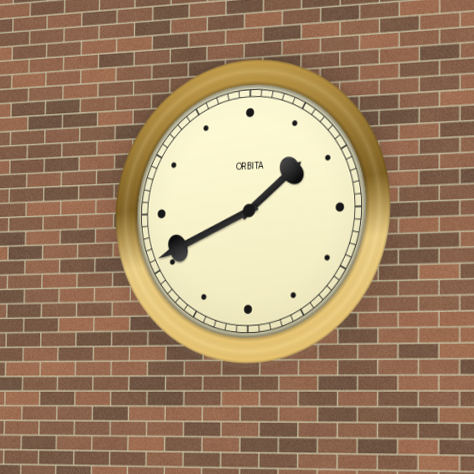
1:41
